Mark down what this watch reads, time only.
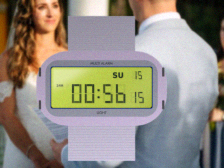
0:56:15
